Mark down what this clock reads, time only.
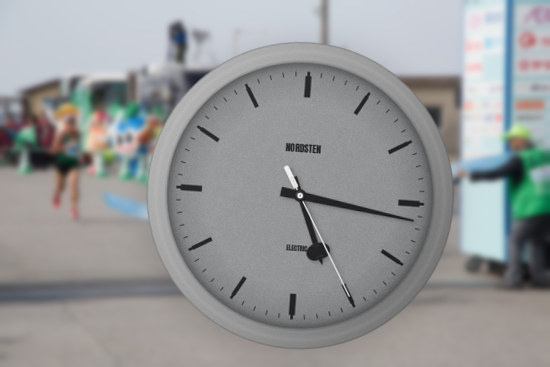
5:16:25
